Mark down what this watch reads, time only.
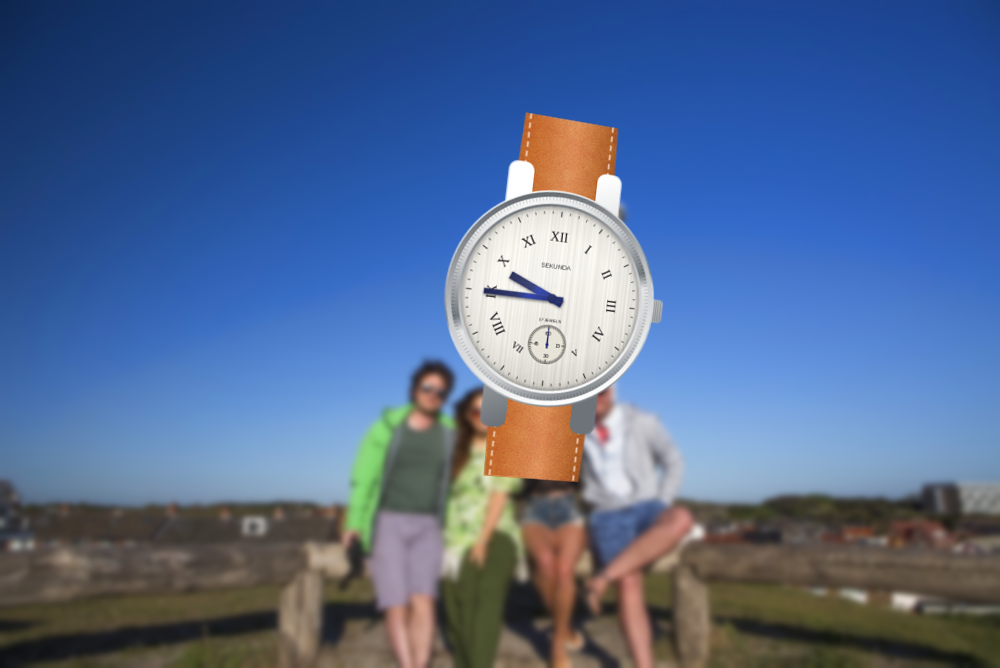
9:45
